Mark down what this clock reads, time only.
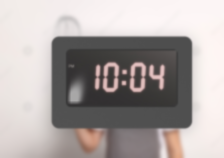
10:04
